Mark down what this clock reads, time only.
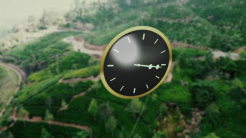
3:16
